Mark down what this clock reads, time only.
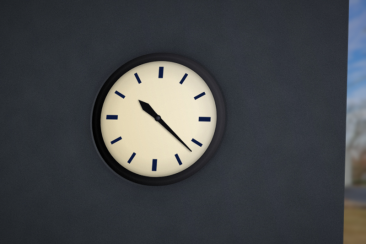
10:22
